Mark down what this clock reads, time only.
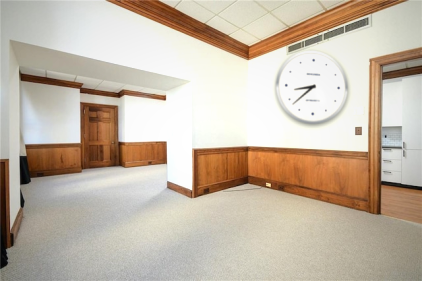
8:38
